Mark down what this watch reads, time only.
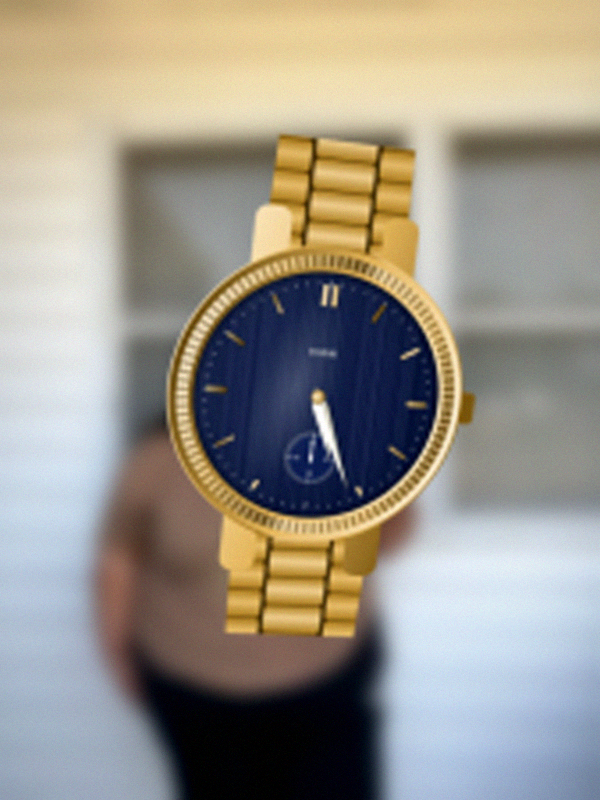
5:26
